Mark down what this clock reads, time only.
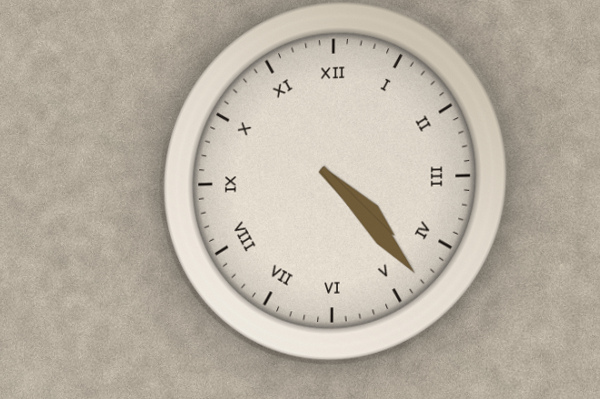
4:23
